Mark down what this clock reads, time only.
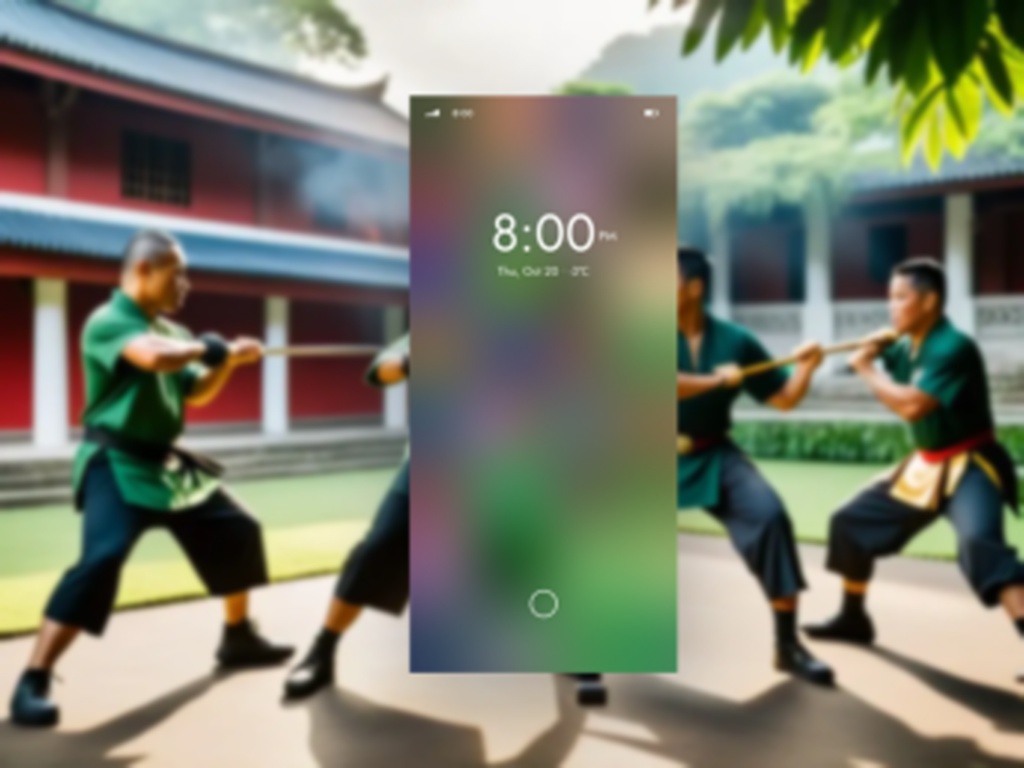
8:00
